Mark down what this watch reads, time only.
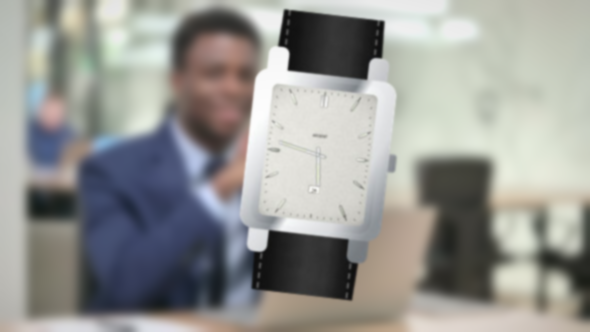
5:47
